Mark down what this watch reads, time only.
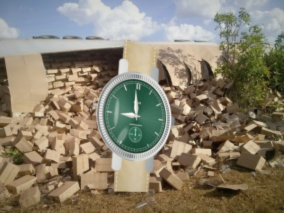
8:59
